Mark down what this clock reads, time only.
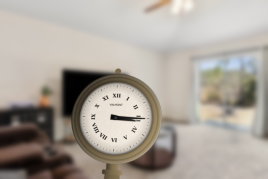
3:15
